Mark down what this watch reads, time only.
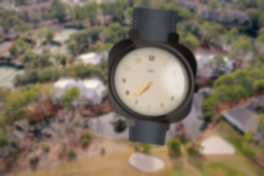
7:37
